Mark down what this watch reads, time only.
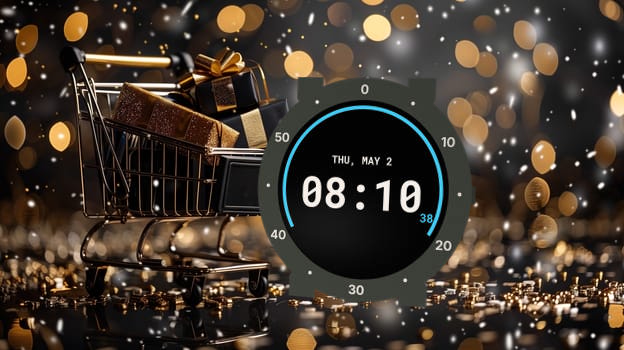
8:10:38
